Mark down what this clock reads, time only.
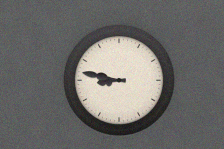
8:47
